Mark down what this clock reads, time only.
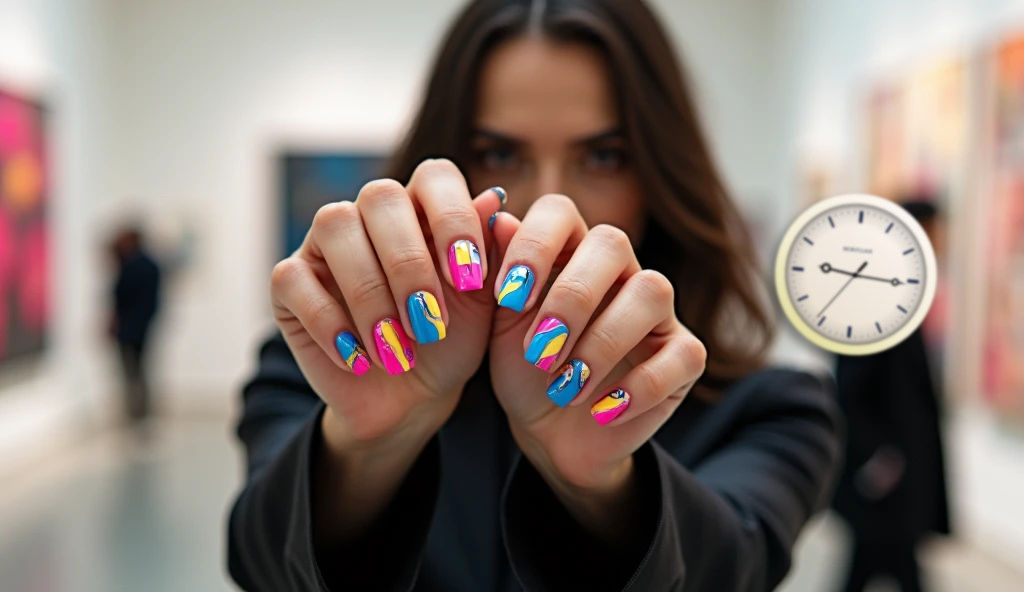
9:15:36
